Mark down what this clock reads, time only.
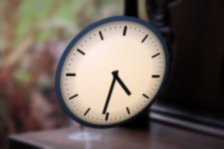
4:31
